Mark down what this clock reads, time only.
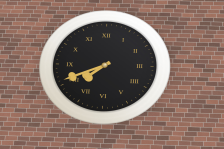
7:41
